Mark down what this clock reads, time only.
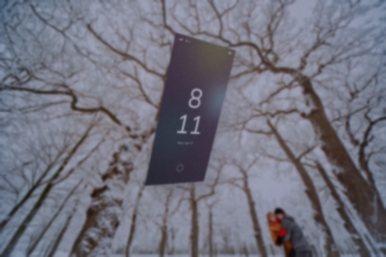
8:11
